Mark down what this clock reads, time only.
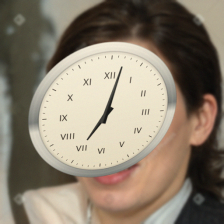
7:02
